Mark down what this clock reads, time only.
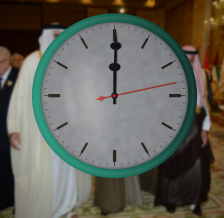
12:00:13
